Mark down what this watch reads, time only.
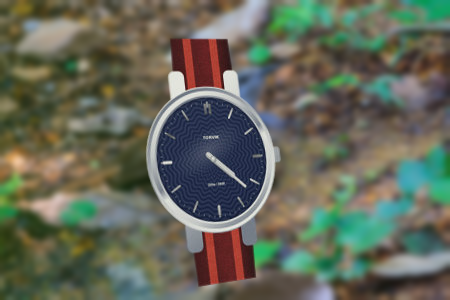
4:22
